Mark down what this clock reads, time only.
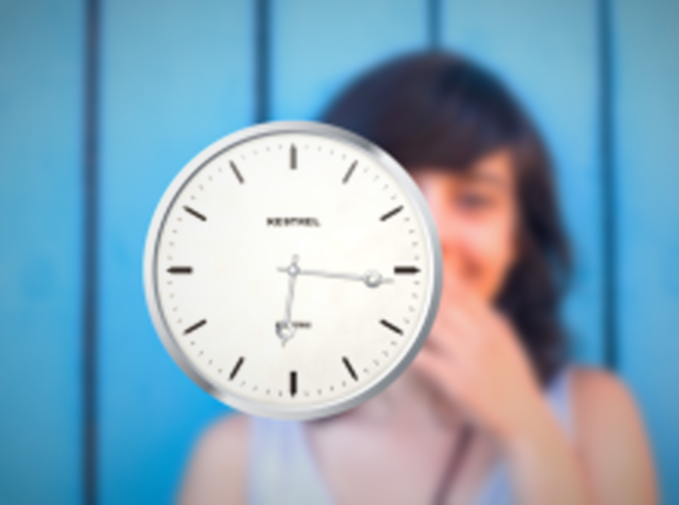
6:16
